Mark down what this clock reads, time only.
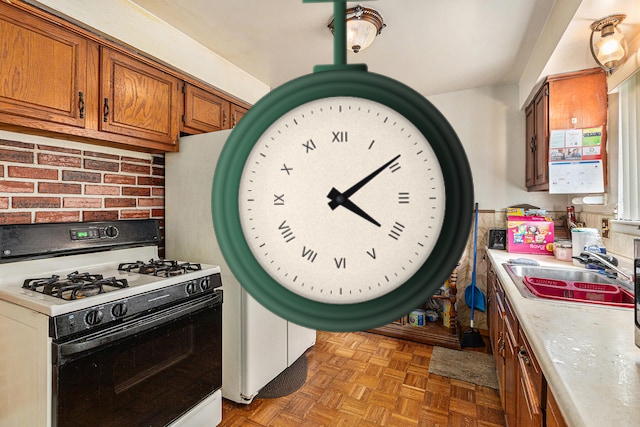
4:09
